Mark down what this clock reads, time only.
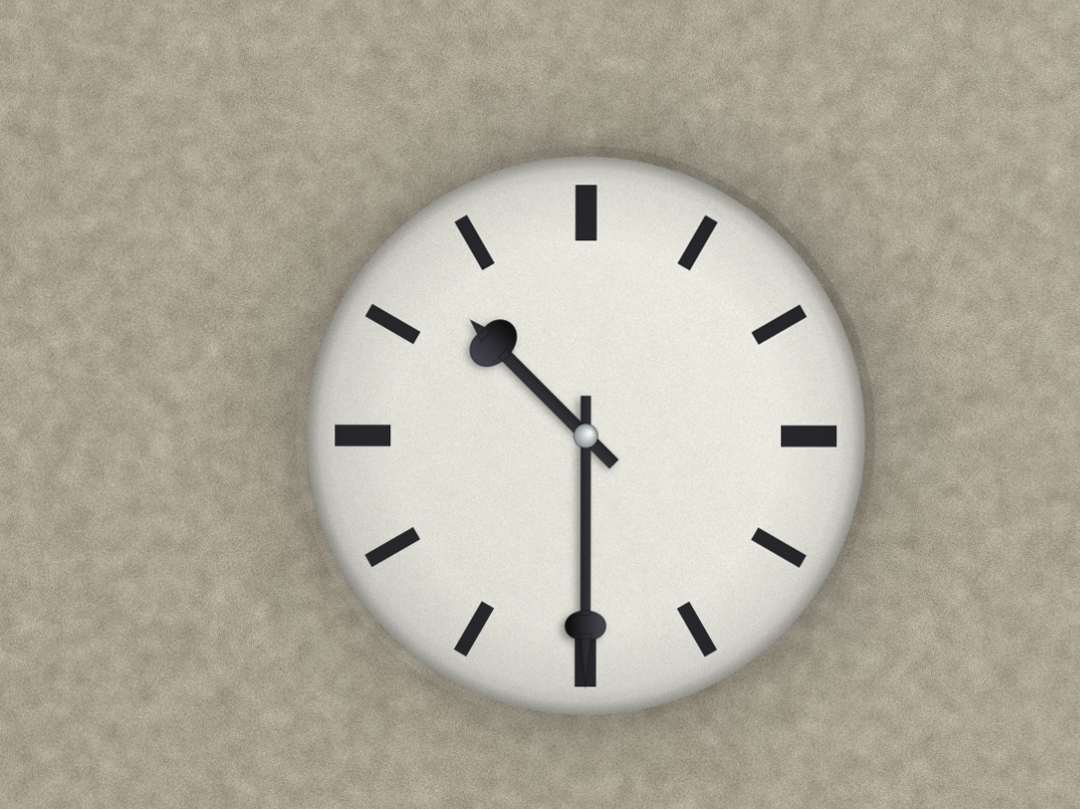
10:30
